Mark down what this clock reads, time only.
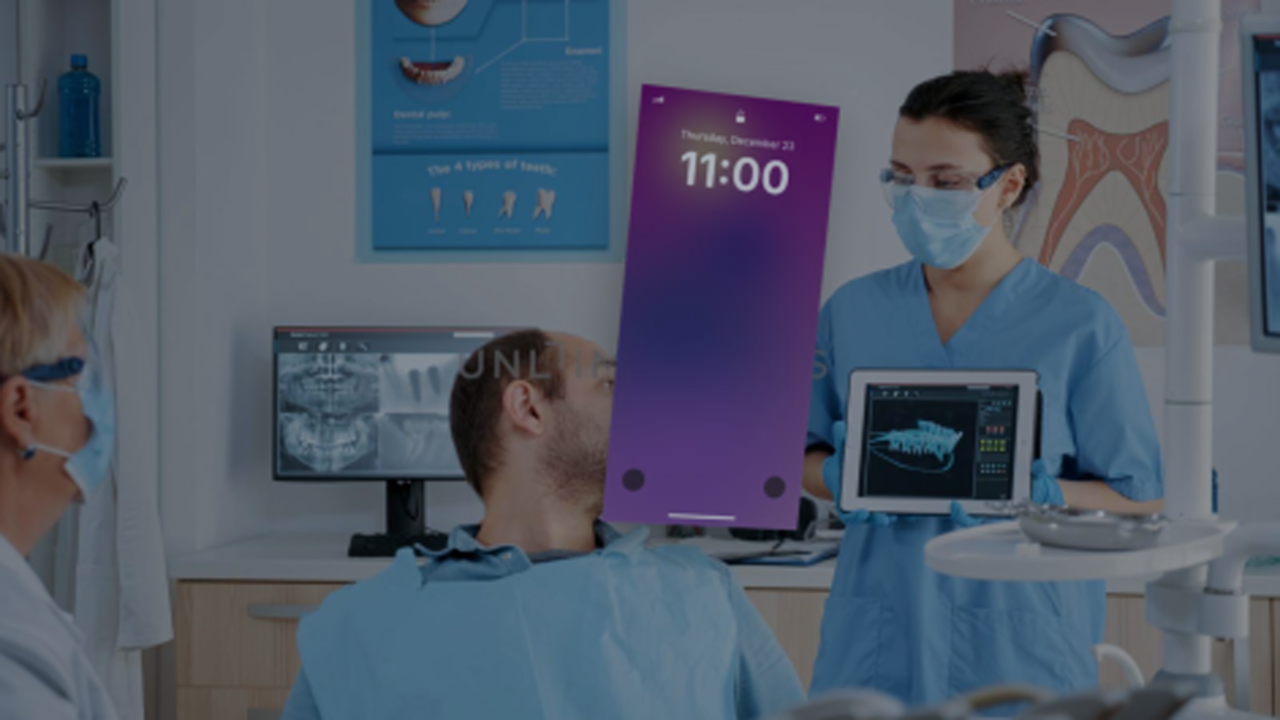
11:00
